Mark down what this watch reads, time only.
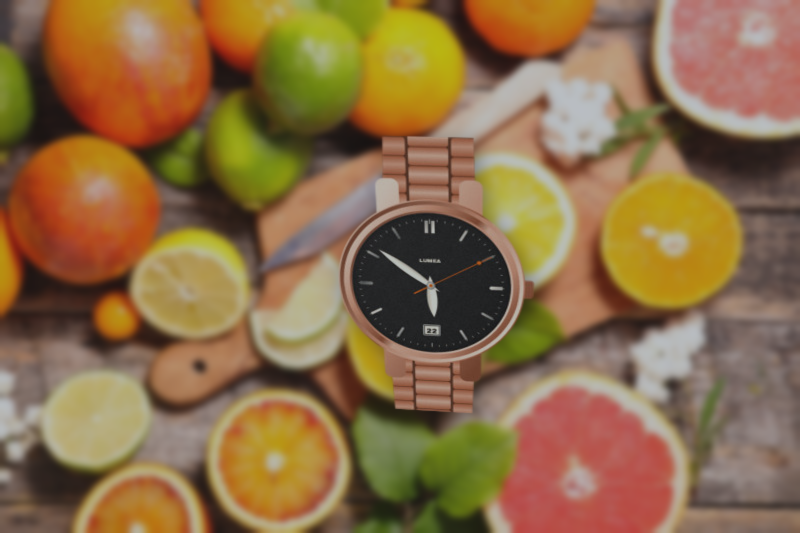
5:51:10
